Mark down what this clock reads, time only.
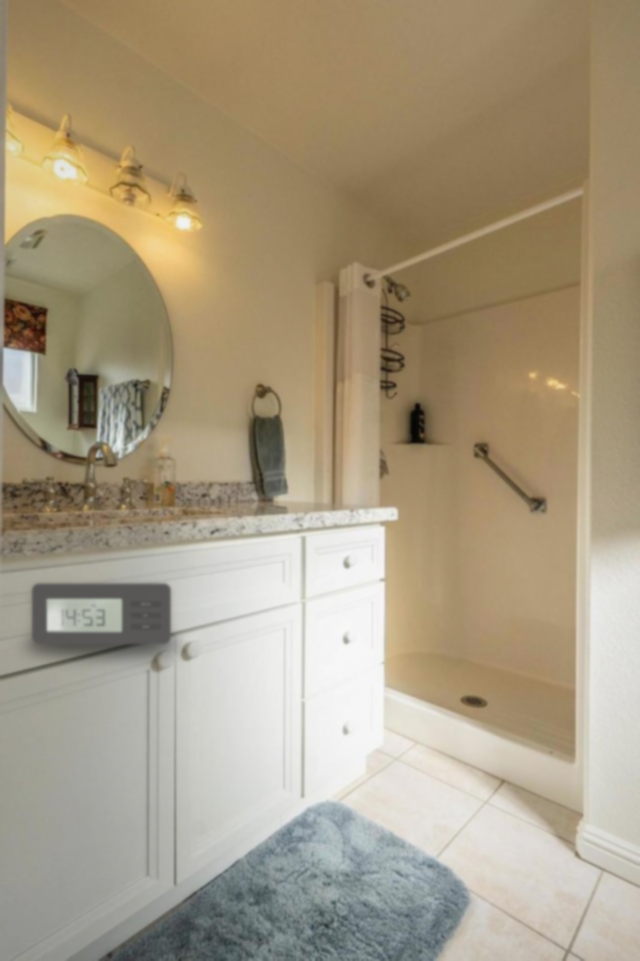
14:53
